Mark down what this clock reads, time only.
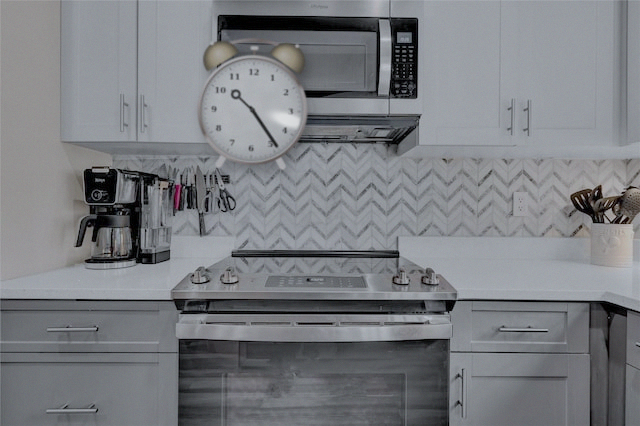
10:24
